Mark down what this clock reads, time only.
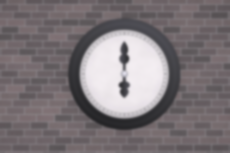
6:00
